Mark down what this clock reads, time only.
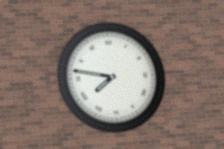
7:47
